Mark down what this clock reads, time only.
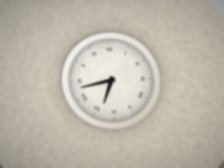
6:43
